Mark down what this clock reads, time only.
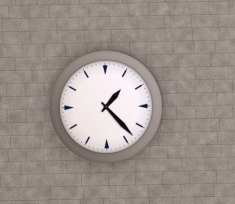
1:23
